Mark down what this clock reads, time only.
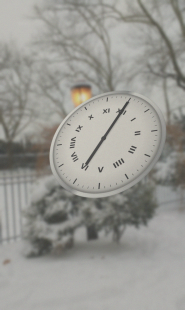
6:00
